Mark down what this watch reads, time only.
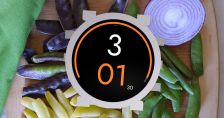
3:01
